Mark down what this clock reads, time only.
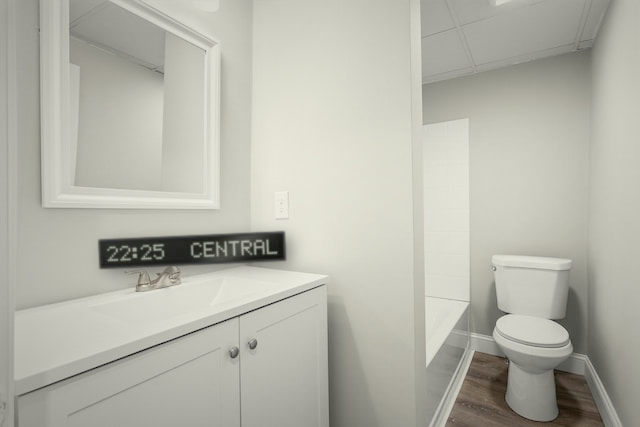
22:25
